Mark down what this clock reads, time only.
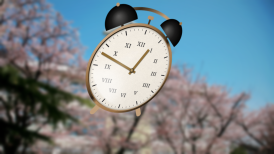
12:48
